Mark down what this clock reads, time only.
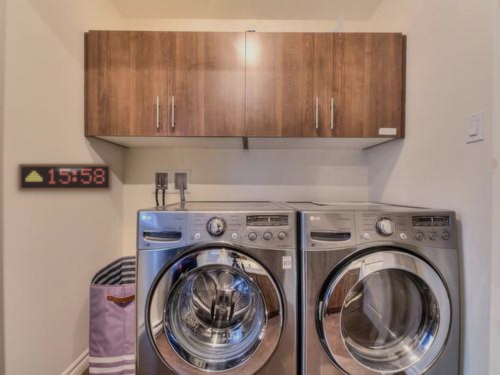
15:58
